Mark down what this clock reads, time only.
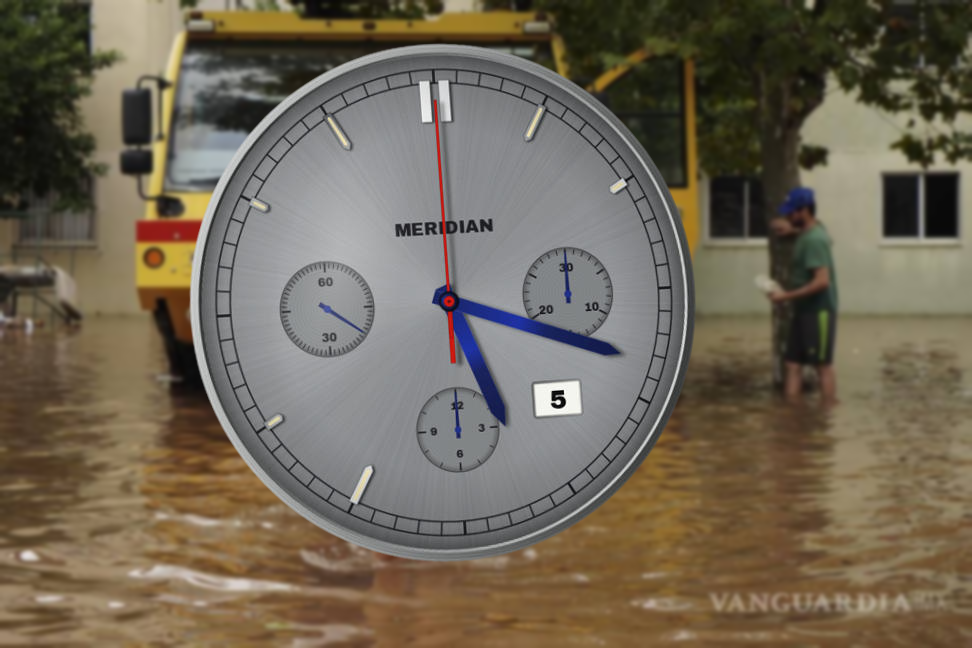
5:18:21
